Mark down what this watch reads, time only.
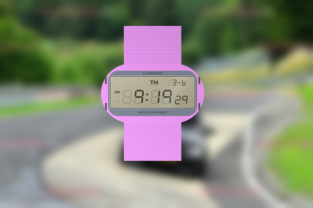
9:19:29
